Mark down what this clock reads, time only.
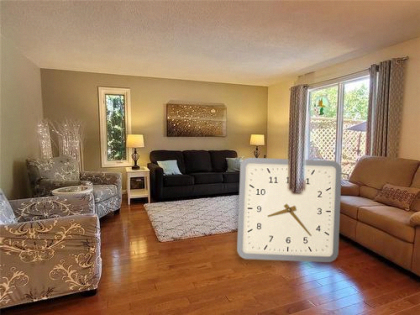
8:23
